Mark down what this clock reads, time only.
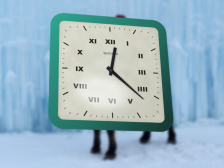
12:22
